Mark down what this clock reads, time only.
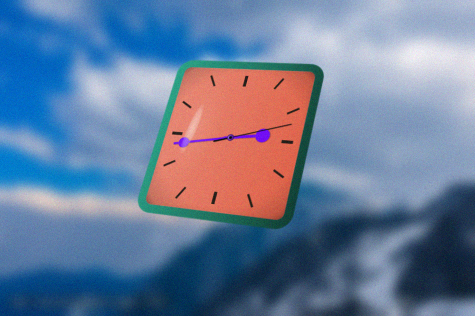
2:43:12
